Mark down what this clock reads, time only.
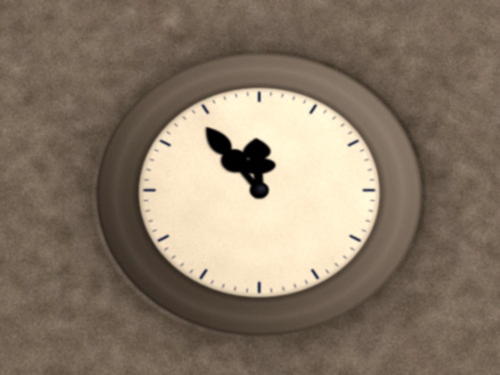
11:54
